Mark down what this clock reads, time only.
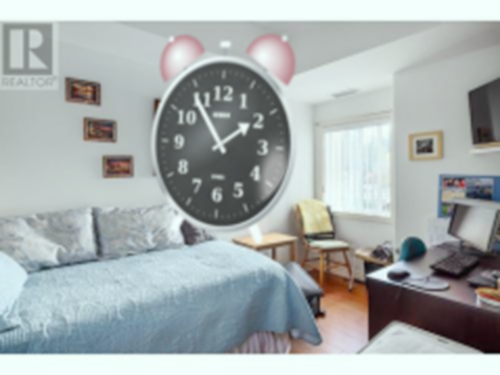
1:54
